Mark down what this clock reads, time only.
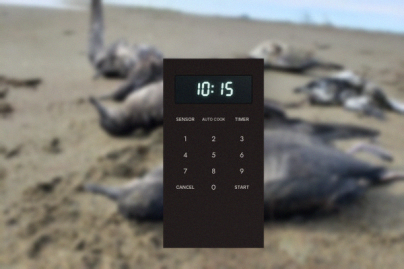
10:15
